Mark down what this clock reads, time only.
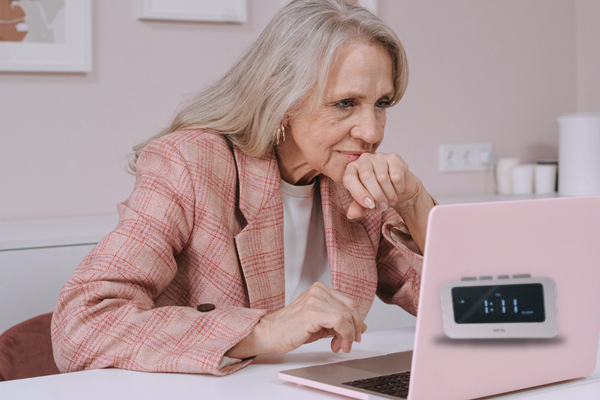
1:11
